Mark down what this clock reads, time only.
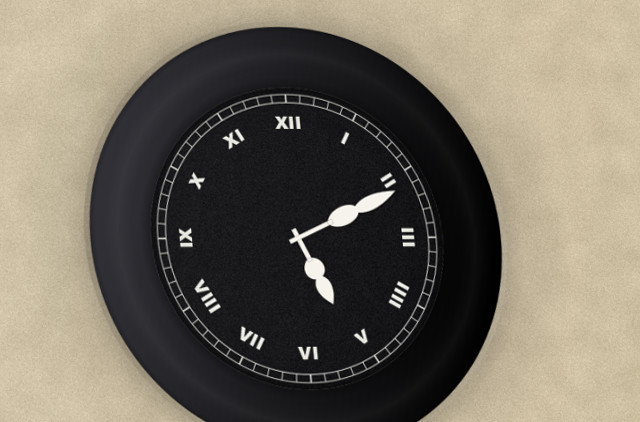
5:11
